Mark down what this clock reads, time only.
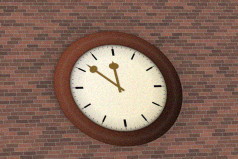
11:52
